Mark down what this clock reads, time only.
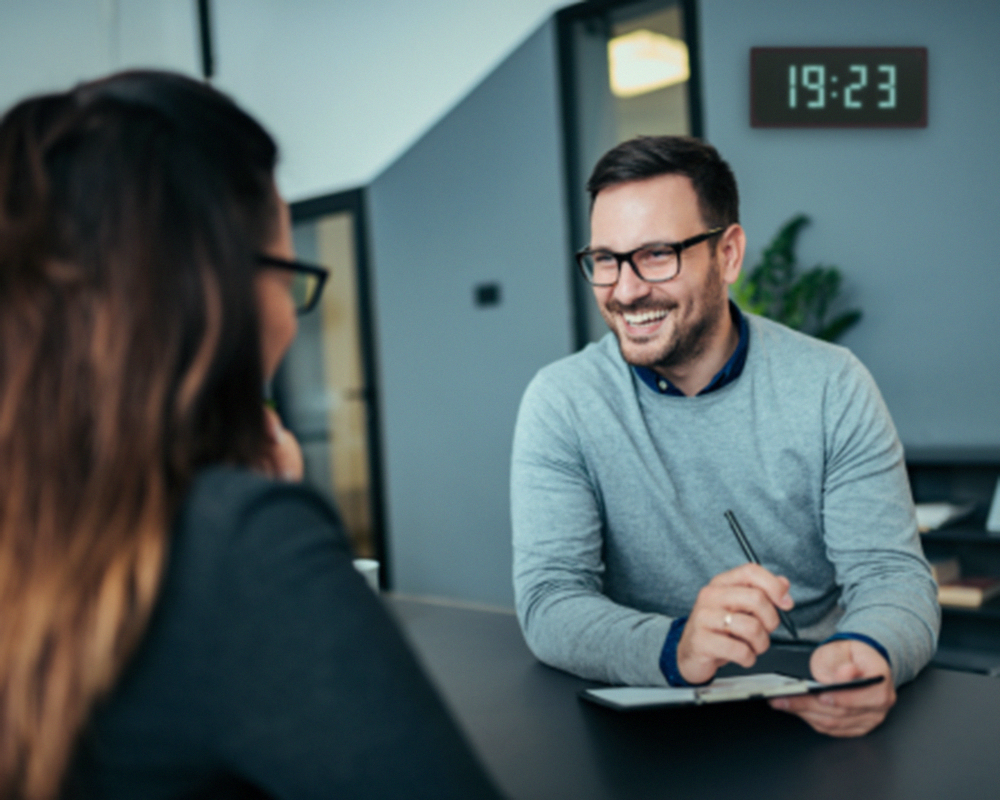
19:23
